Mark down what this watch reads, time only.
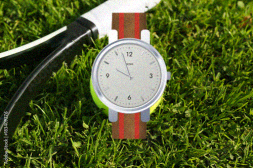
9:57
